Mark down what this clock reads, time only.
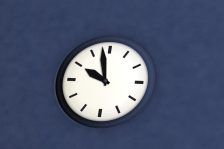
9:58
